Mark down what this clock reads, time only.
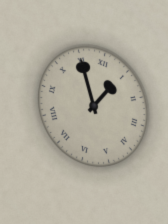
12:55
